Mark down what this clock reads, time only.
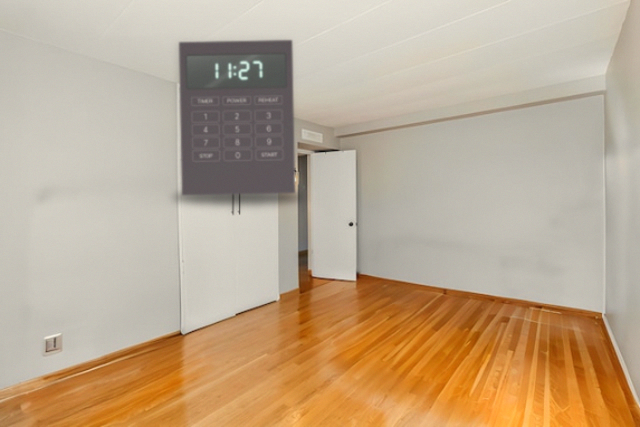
11:27
